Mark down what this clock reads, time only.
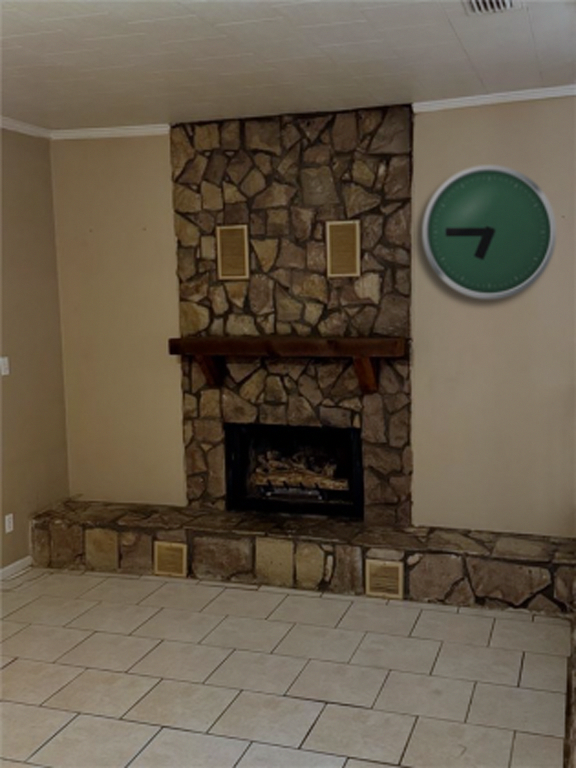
6:45
